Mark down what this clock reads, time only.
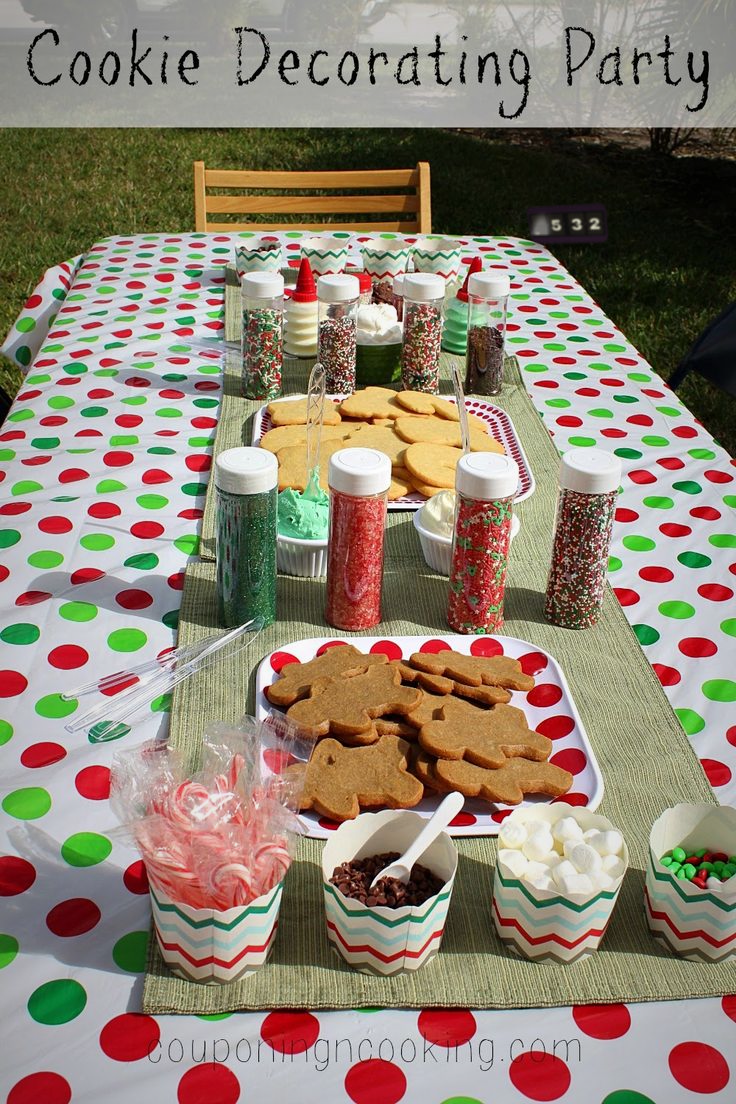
5:32
